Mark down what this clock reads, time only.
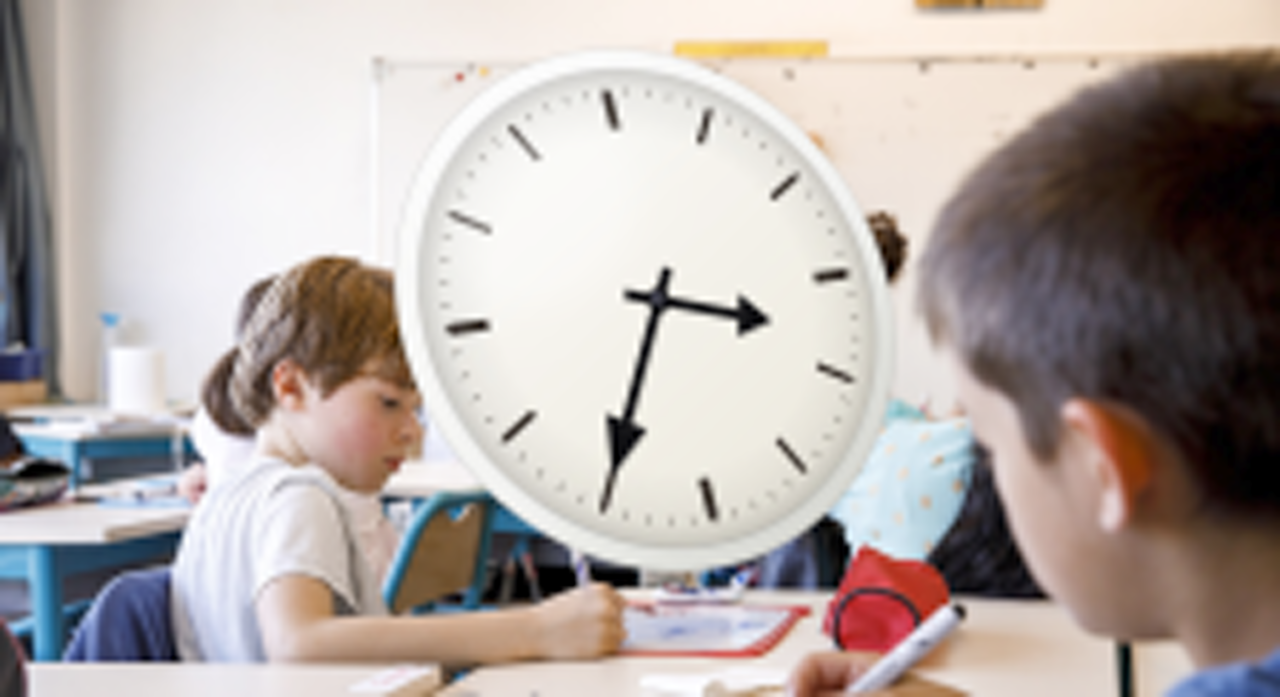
3:35
